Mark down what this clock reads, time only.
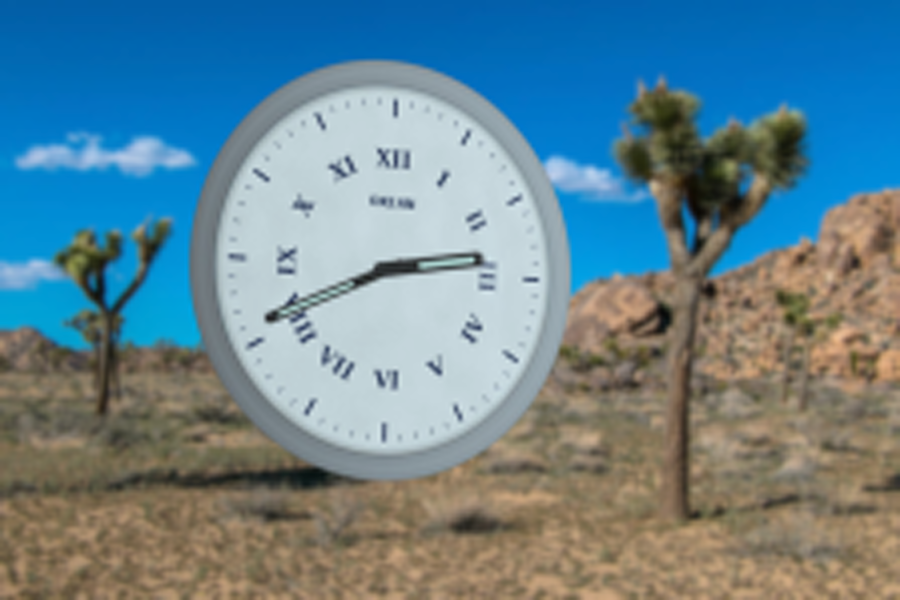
2:41
